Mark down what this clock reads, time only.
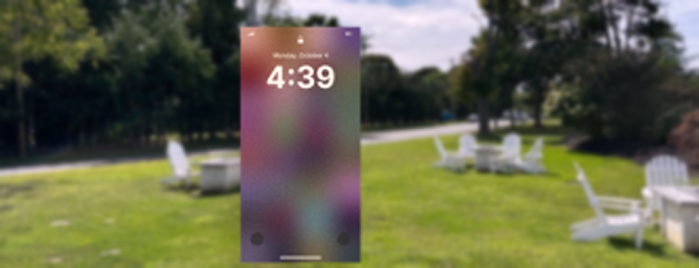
4:39
